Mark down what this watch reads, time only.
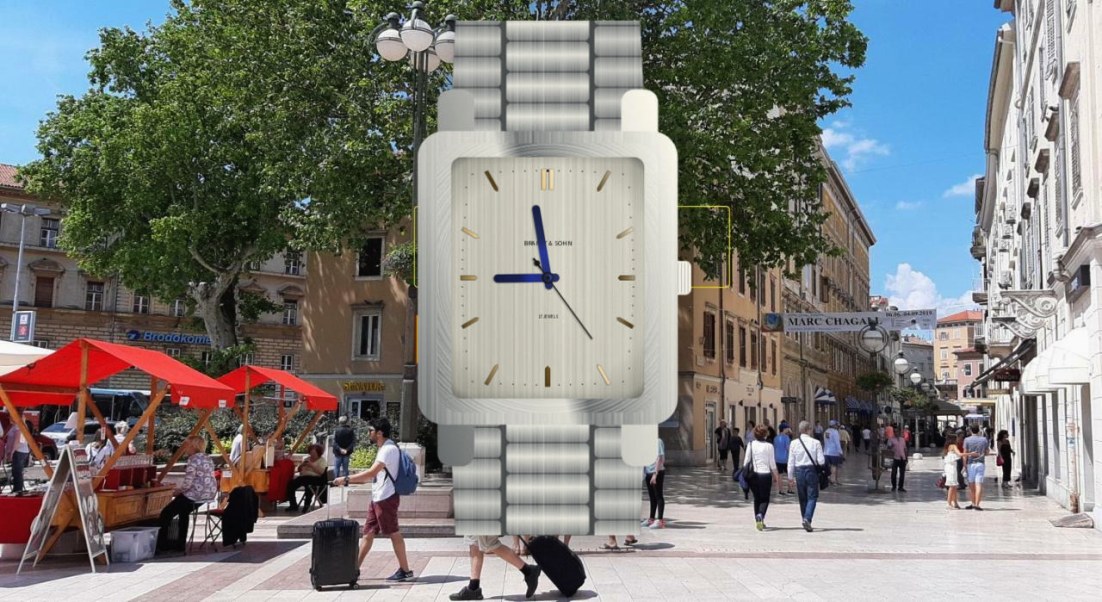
8:58:24
